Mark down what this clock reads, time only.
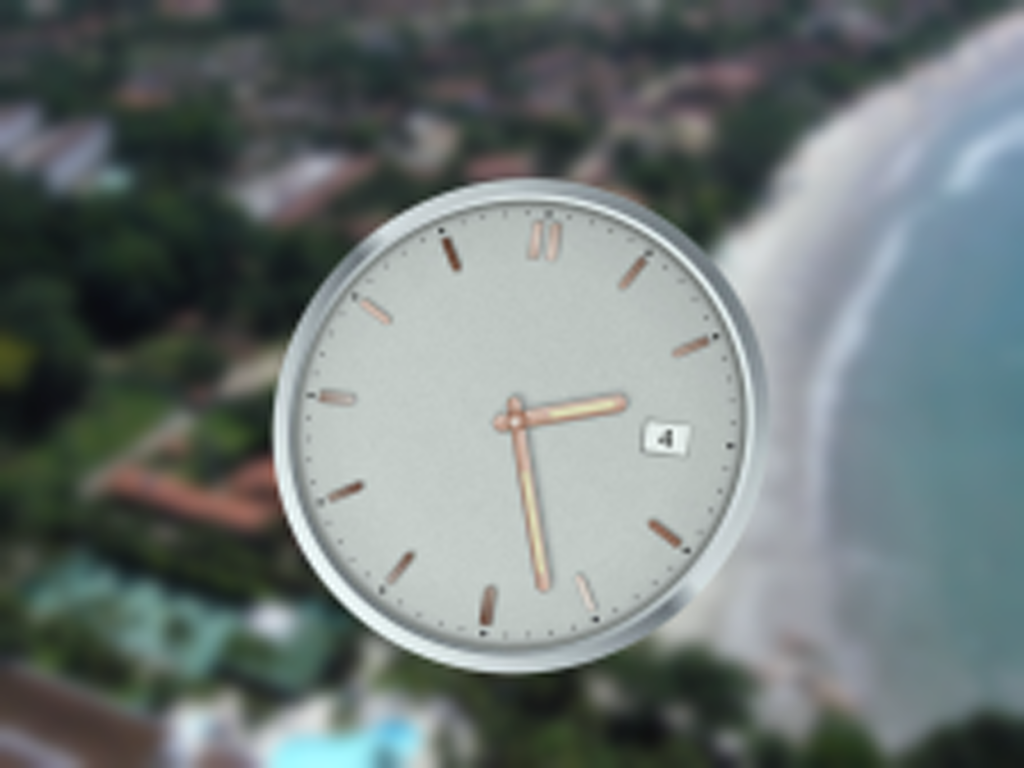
2:27
